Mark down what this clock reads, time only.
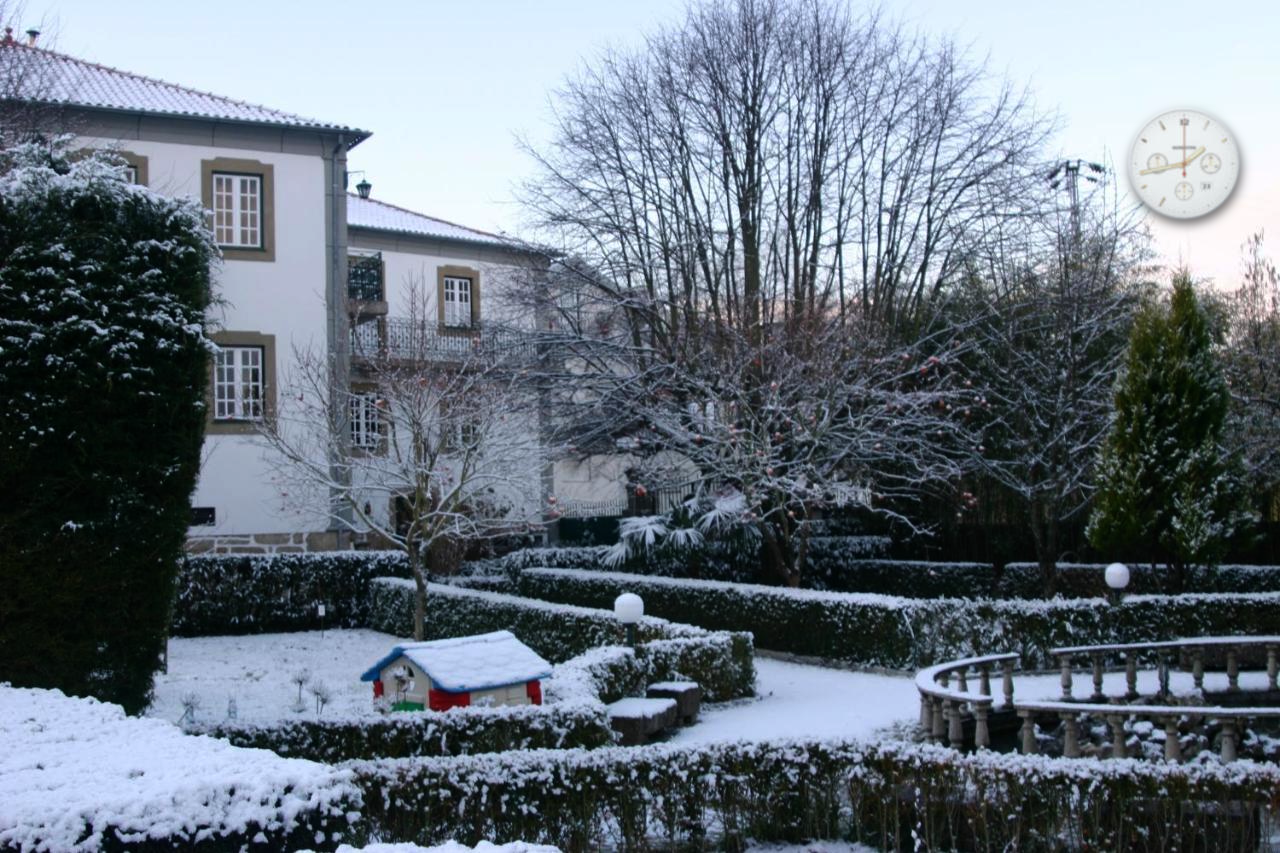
1:43
